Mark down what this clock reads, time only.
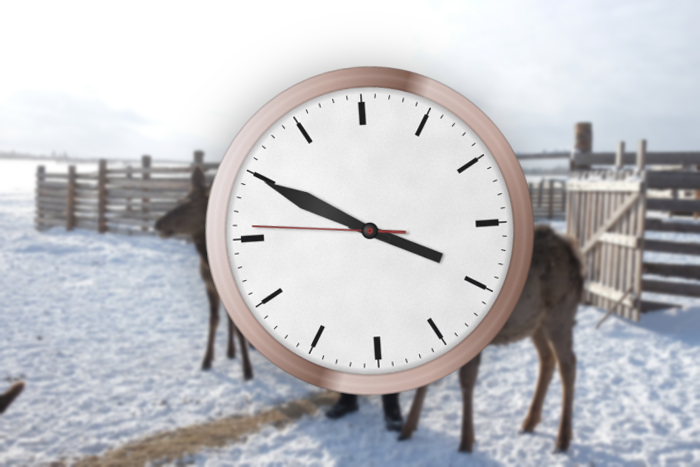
3:49:46
